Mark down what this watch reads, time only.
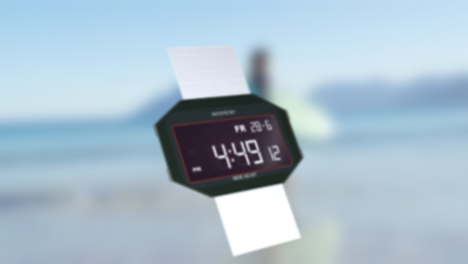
4:49:12
